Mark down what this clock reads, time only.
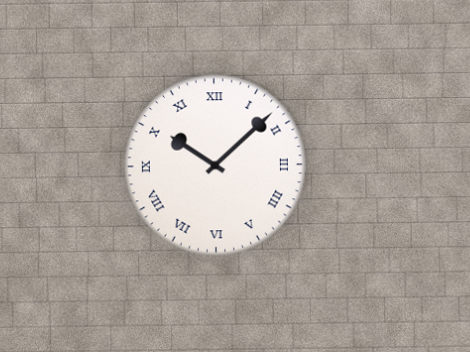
10:08
